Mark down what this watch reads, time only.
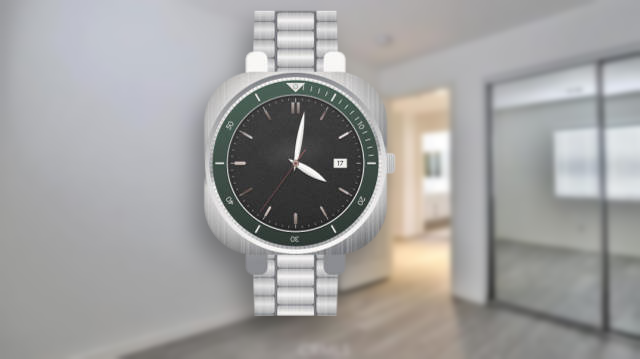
4:01:36
